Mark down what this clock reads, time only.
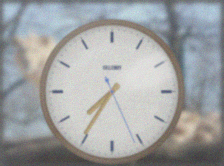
7:35:26
